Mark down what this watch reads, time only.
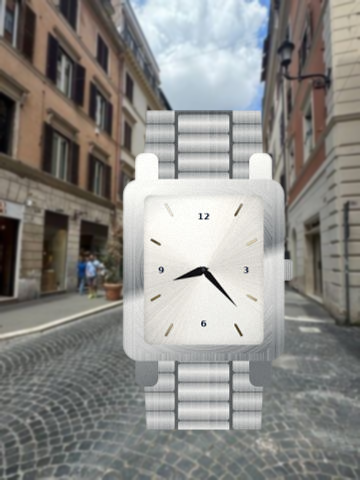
8:23
